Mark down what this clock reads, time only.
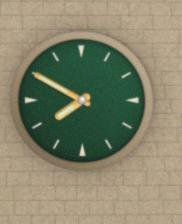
7:50
